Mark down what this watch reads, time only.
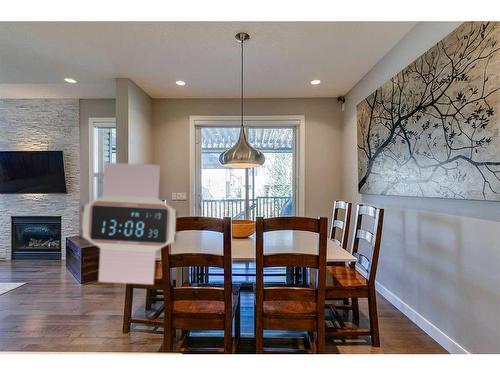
13:08
